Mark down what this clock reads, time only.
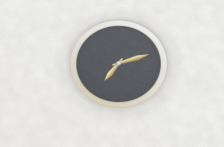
7:12
